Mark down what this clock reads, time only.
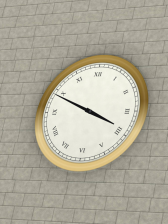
3:49
